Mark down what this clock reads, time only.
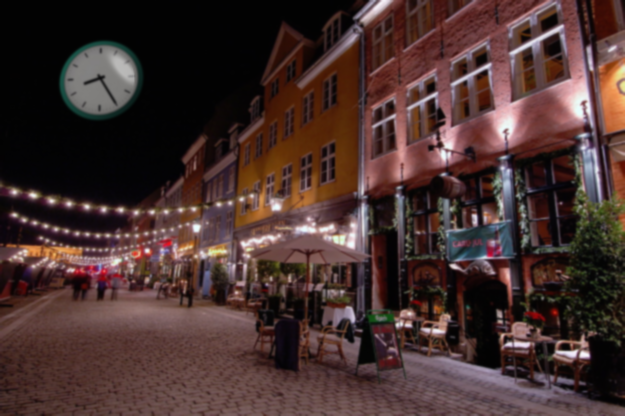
8:25
